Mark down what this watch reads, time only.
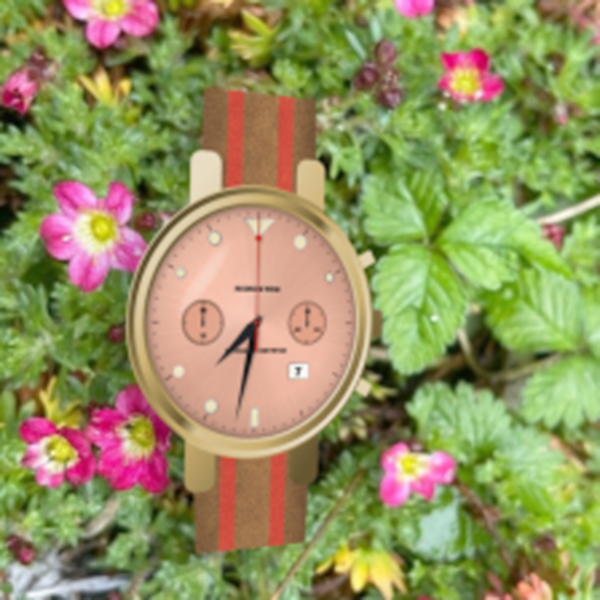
7:32
